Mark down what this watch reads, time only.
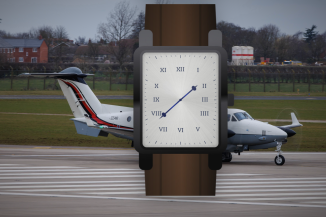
1:38
